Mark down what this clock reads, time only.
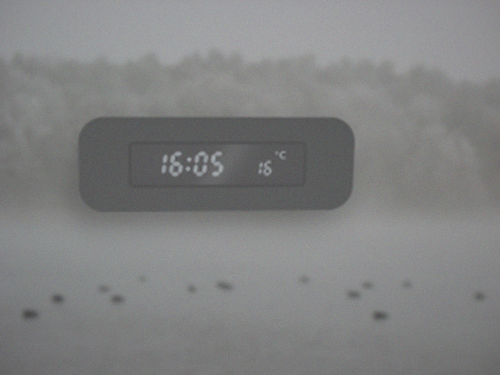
16:05
